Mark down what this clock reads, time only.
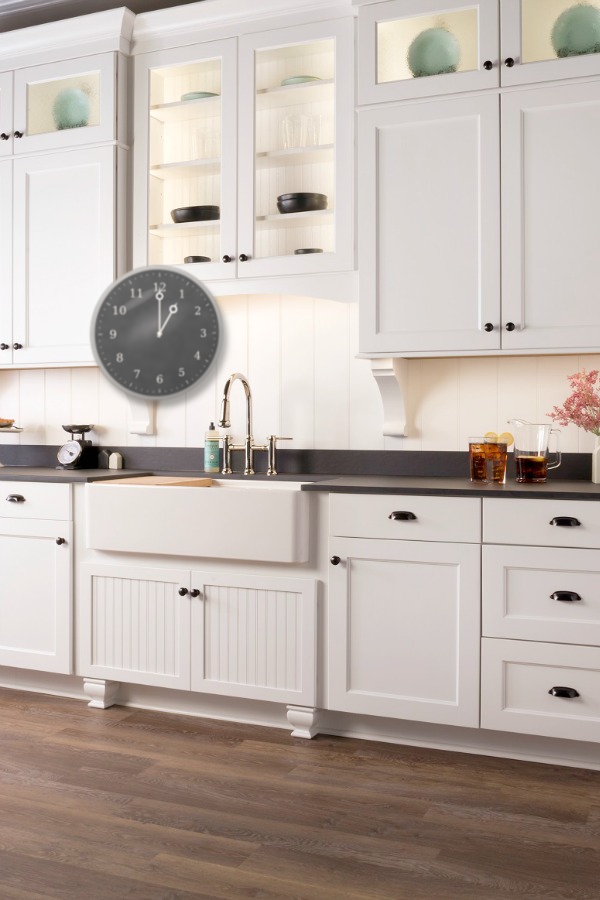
1:00
